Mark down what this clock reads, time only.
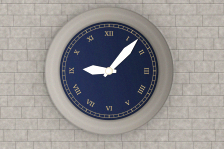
9:07
